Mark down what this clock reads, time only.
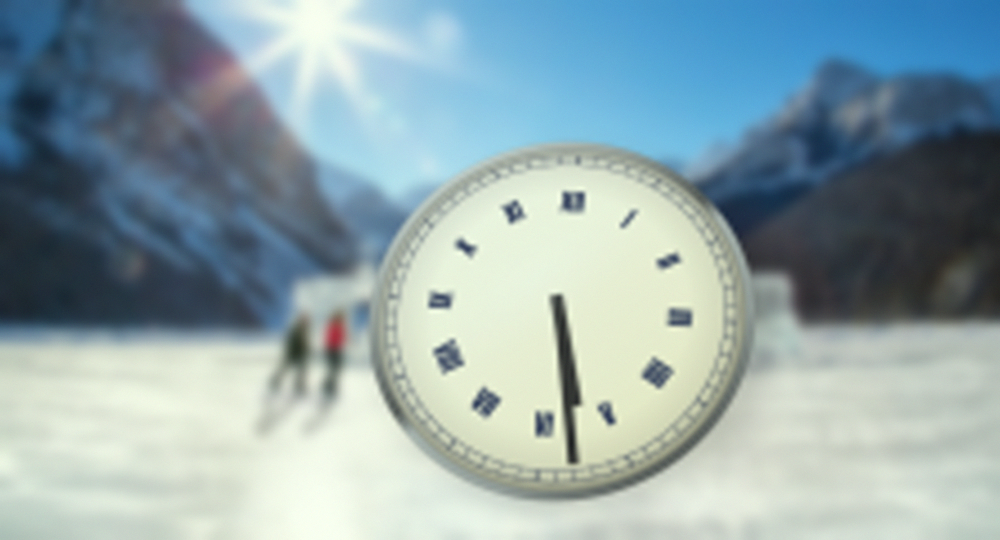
5:28
